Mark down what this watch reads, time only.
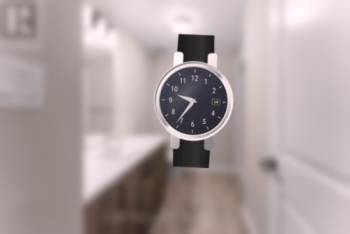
9:36
